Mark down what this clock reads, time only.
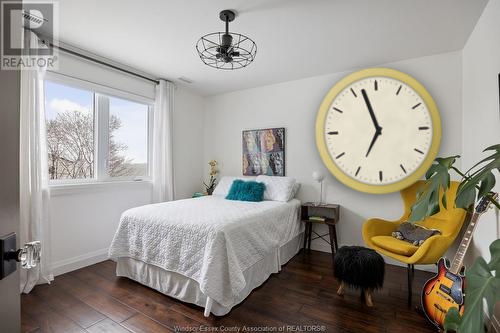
6:57
